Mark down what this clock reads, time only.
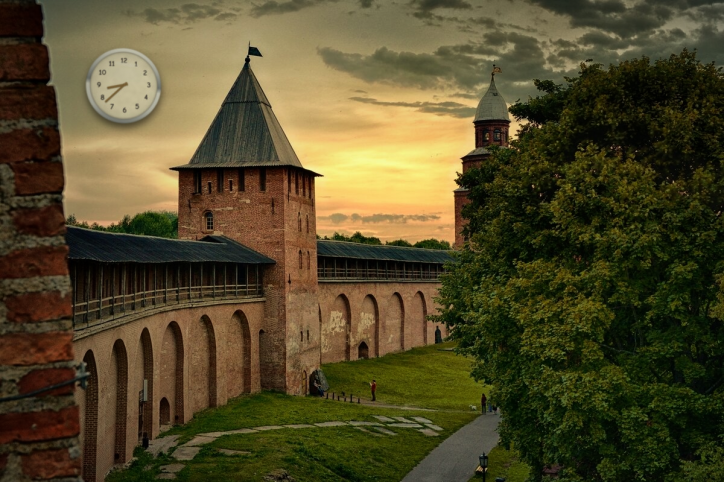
8:38
